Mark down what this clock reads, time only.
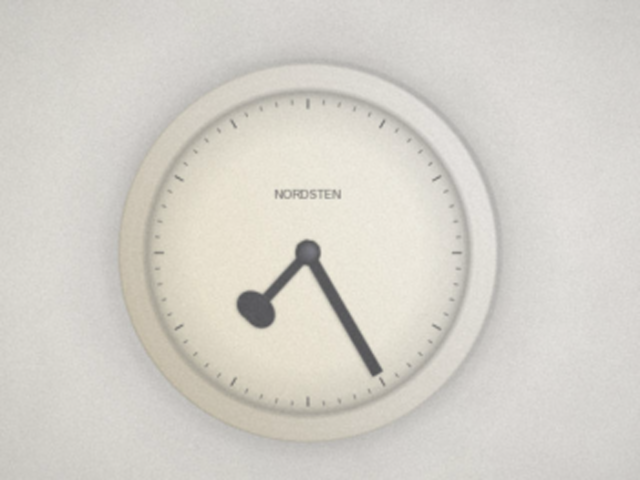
7:25
